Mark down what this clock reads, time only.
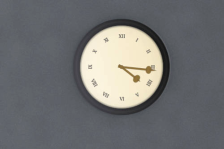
4:16
